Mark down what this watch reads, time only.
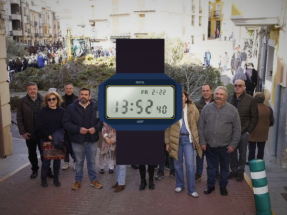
13:52:40
